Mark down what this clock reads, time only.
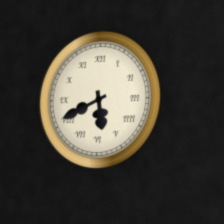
5:41
